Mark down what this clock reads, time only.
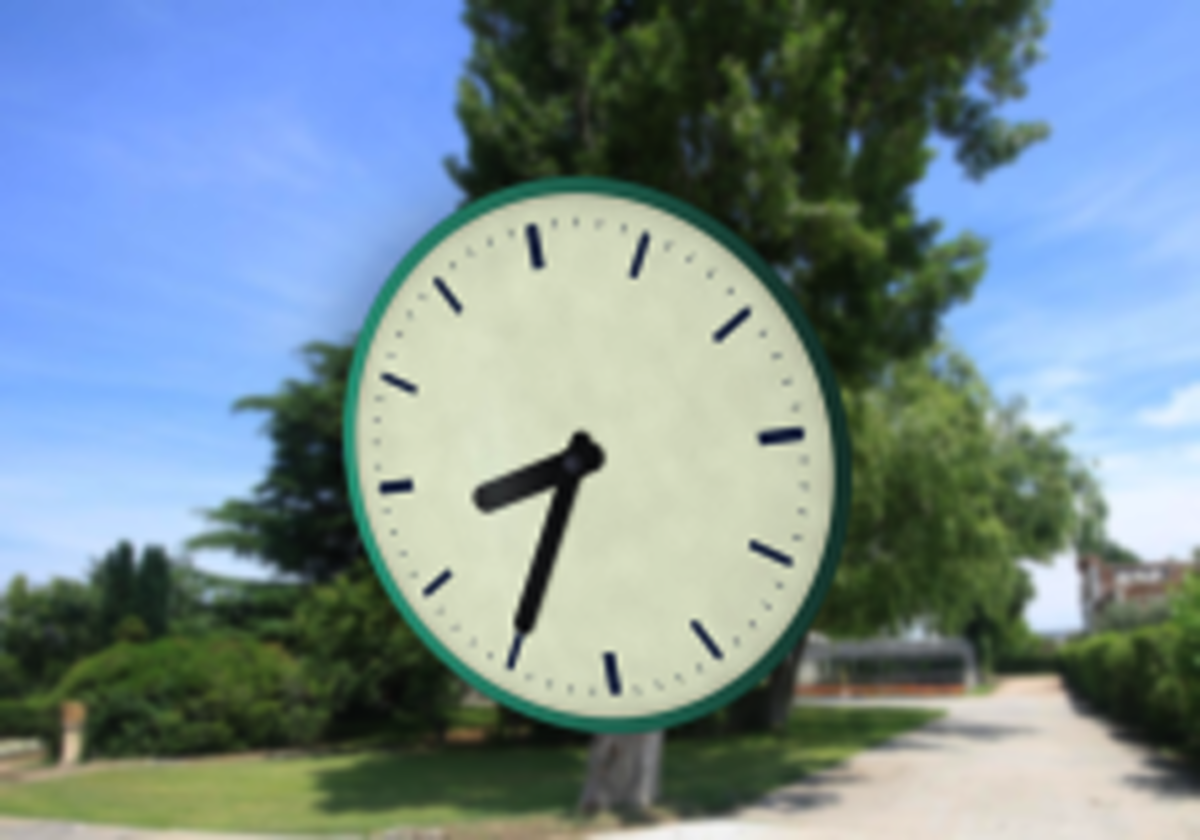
8:35
